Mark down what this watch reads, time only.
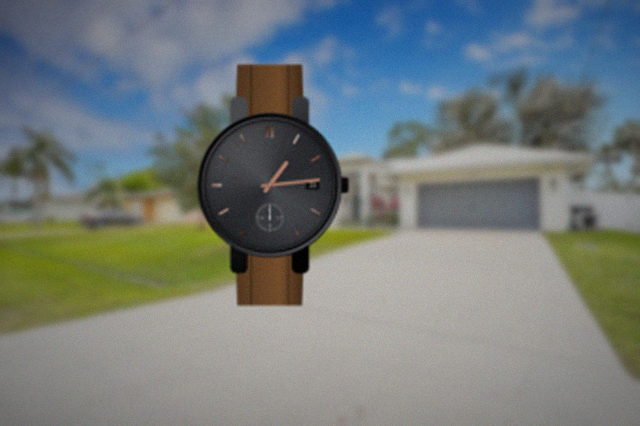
1:14
